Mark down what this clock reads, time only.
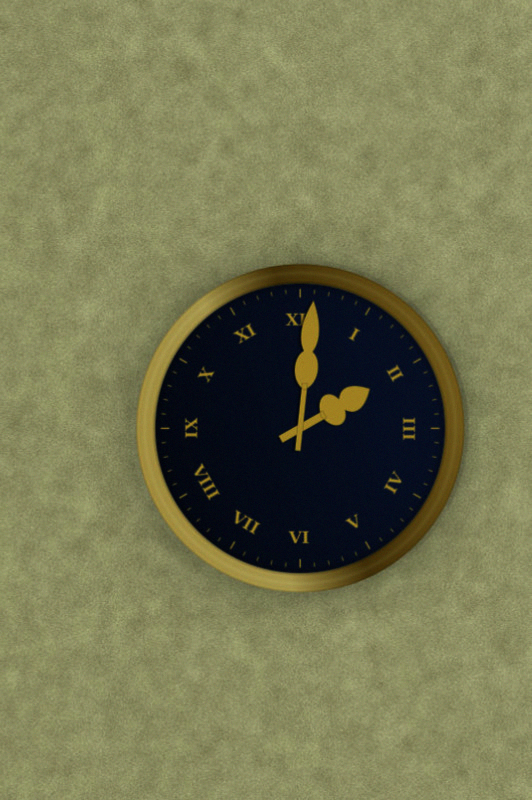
2:01
